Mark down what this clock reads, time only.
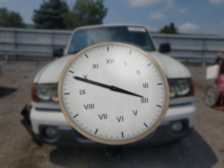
3:49
